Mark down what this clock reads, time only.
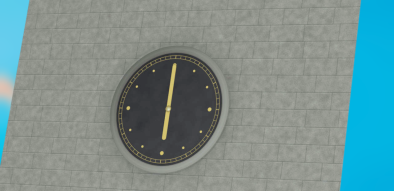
6:00
